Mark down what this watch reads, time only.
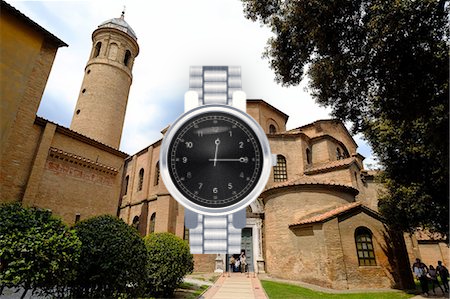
12:15
